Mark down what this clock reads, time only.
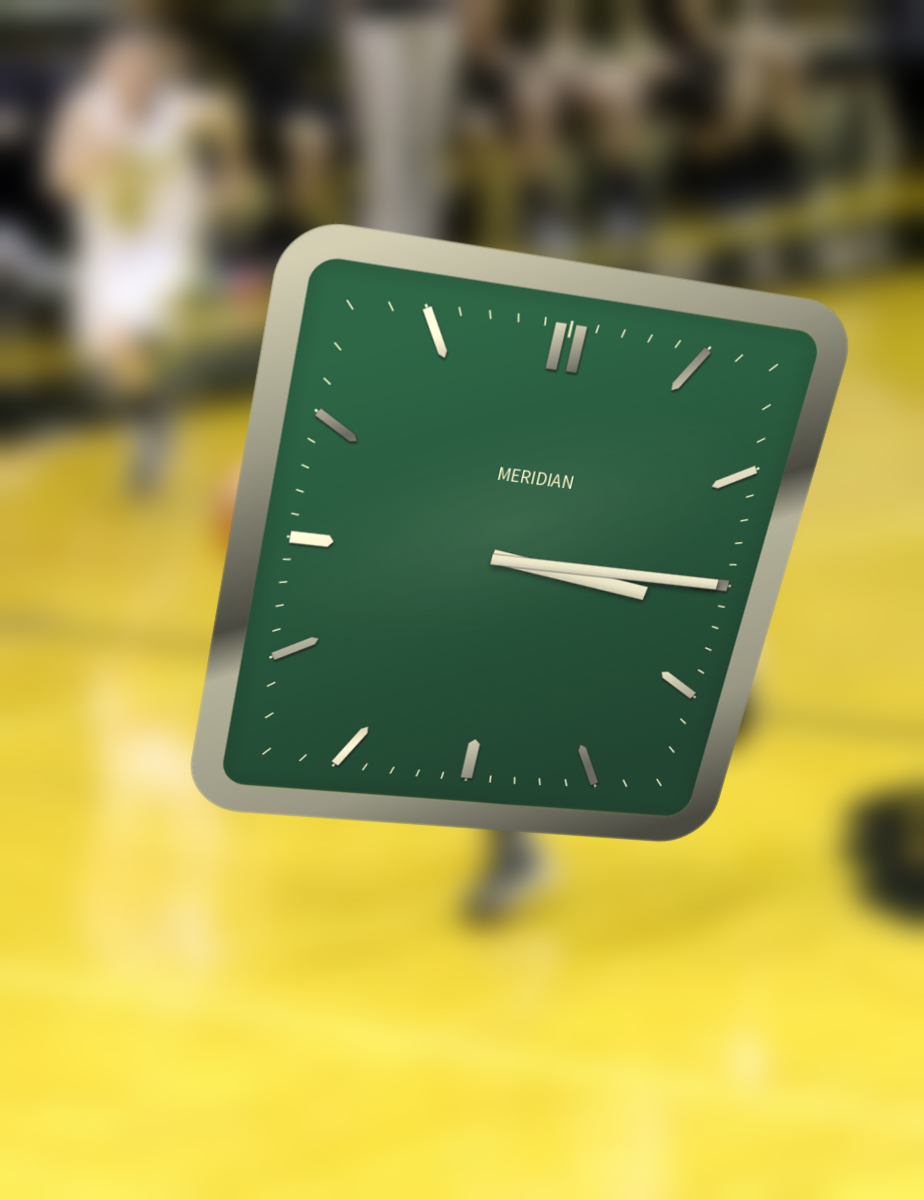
3:15
